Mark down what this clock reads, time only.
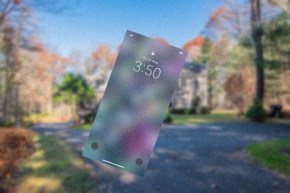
3:50
